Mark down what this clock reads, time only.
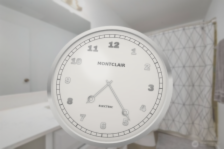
7:24
